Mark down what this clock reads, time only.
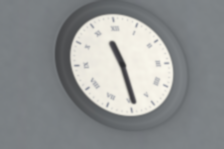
11:29
